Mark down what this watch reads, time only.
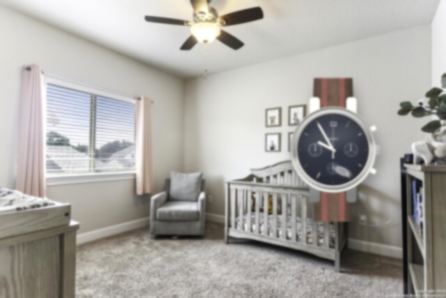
9:55
